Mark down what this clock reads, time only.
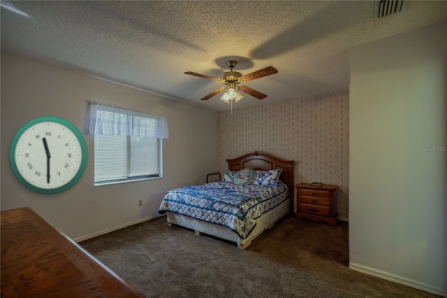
11:30
